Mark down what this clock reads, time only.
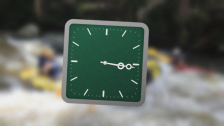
3:16
